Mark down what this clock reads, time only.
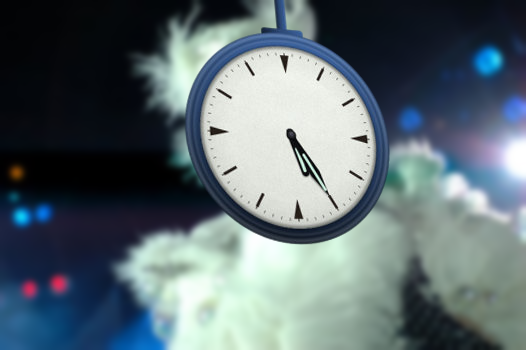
5:25
